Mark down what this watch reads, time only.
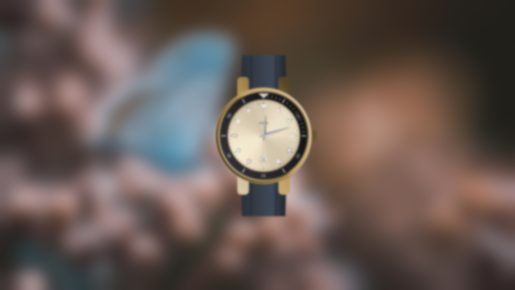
12:12
